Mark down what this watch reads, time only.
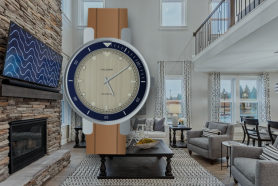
5:09
